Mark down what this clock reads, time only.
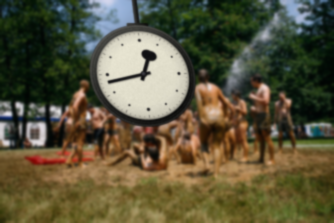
12:43
